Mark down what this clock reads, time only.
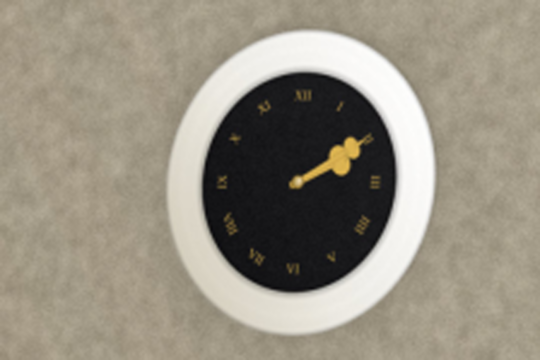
2:10
